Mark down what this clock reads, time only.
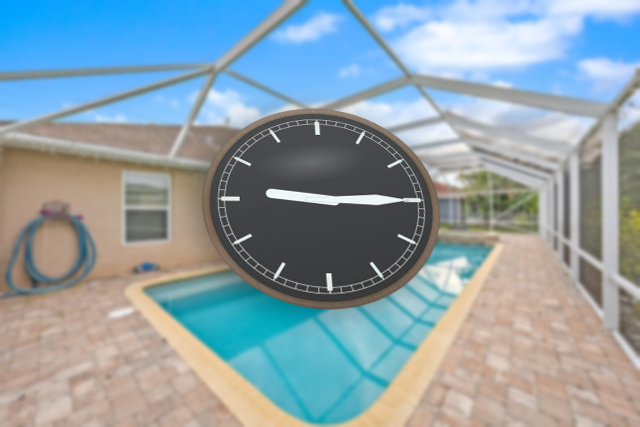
9:15
